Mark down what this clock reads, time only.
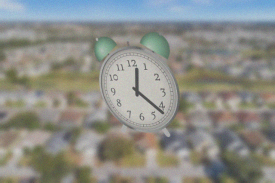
12:22
